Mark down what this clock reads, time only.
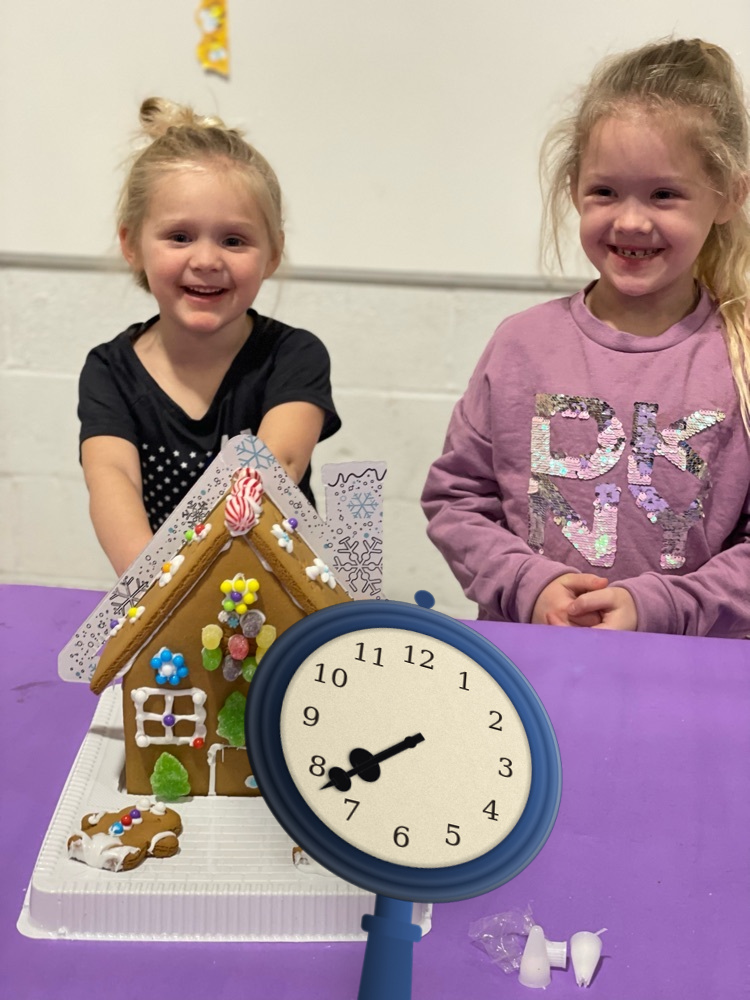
7:38
